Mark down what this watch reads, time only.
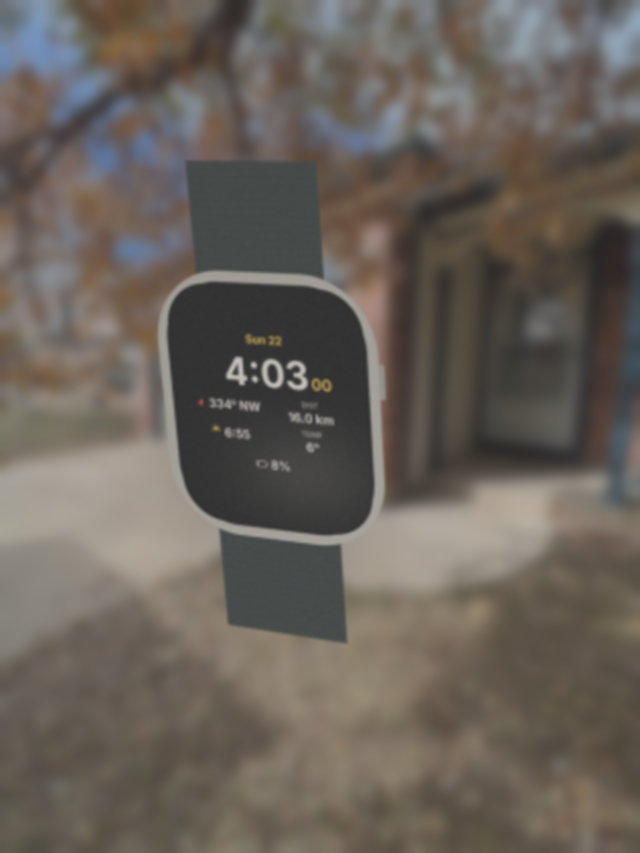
4:03
